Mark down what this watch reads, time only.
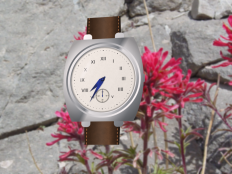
7:35
